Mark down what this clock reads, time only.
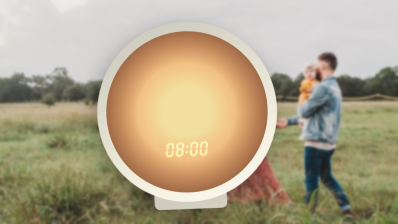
8:00
